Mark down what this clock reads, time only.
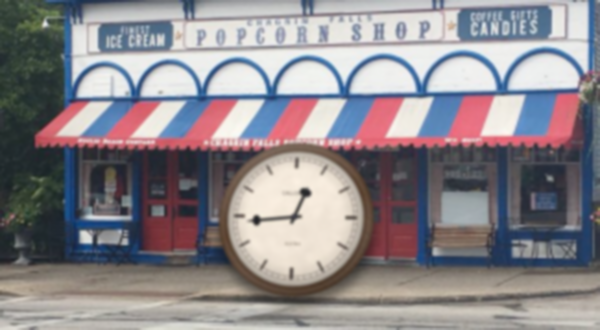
12:44
